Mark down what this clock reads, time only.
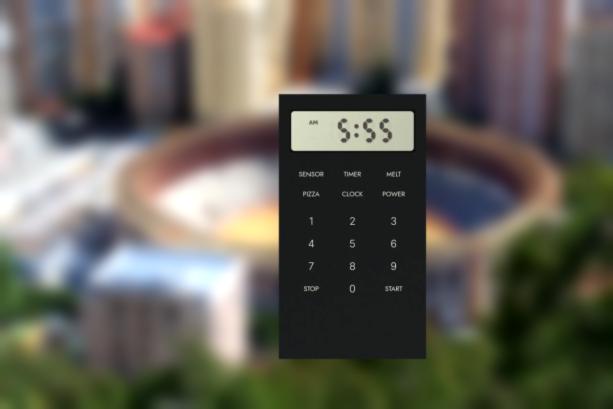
5:55
